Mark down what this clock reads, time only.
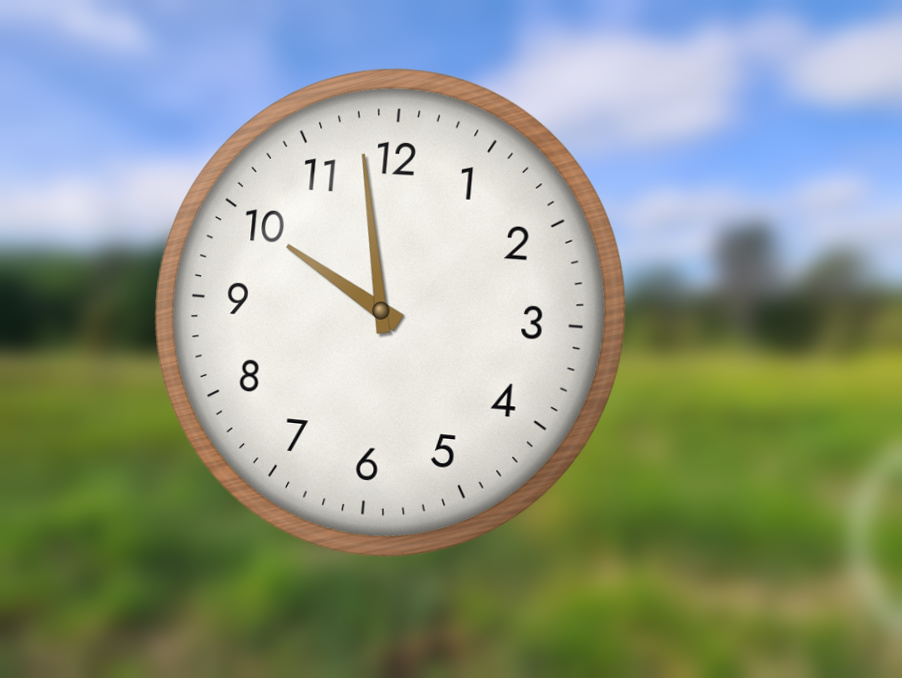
9:58
